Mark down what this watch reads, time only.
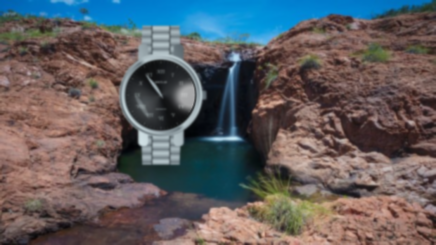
10:54
